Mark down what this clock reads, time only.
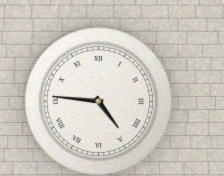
4:46
